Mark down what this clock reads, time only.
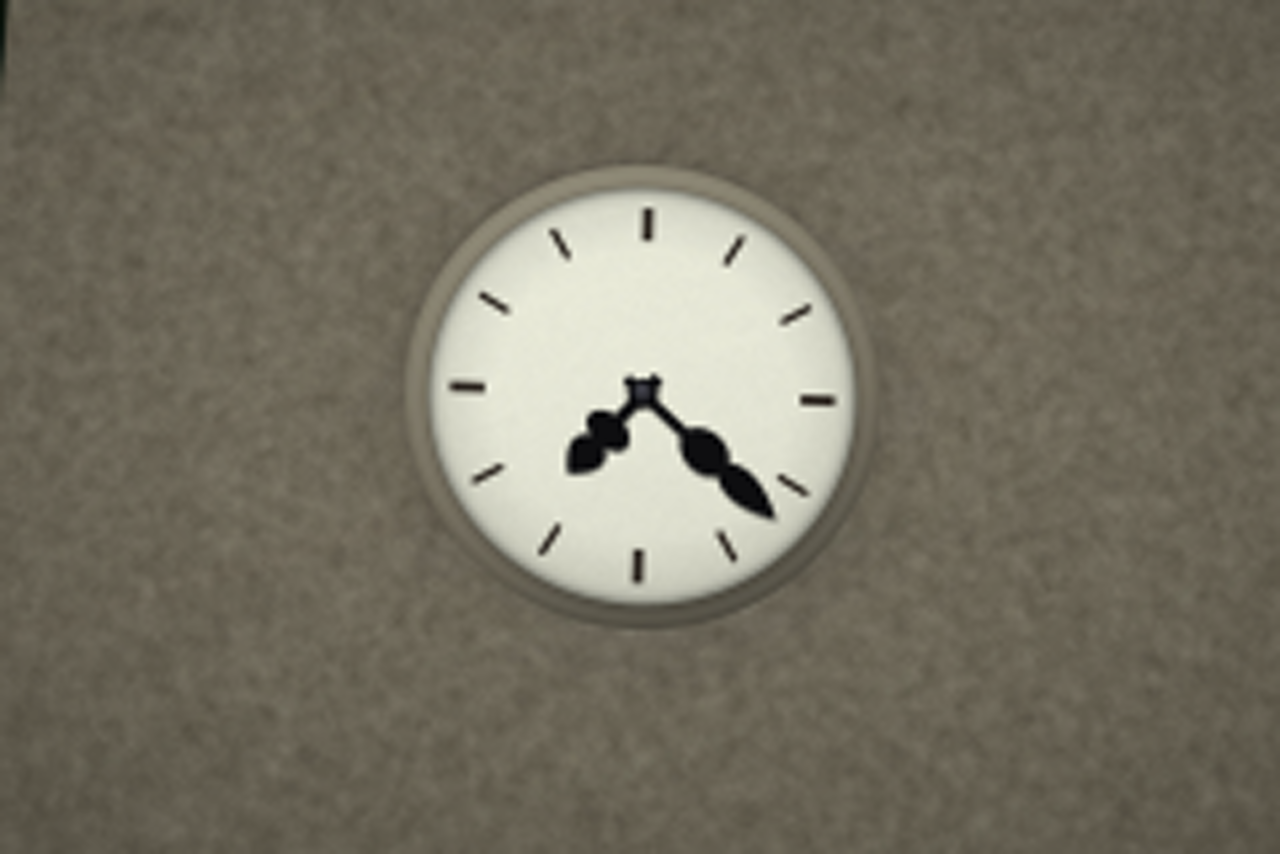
7:22
